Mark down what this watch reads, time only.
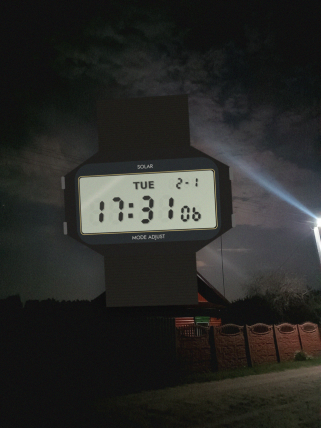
17:31:06
